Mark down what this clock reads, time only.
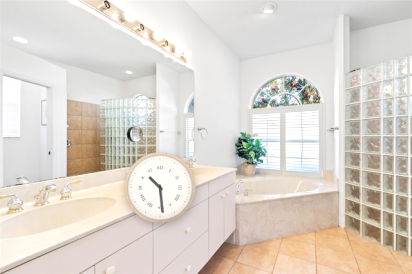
10:29
